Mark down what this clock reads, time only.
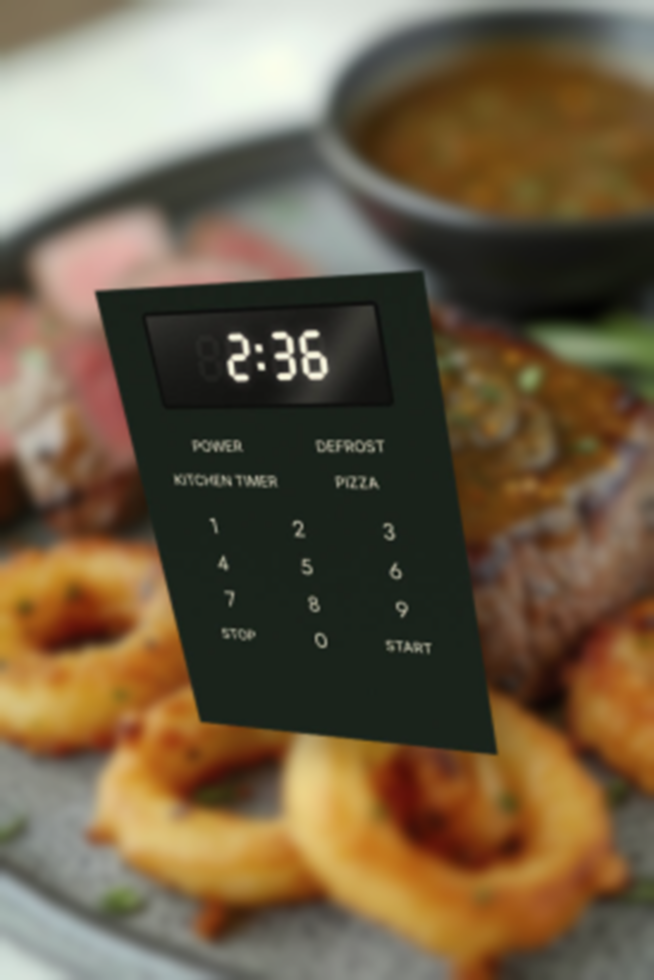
2:36
